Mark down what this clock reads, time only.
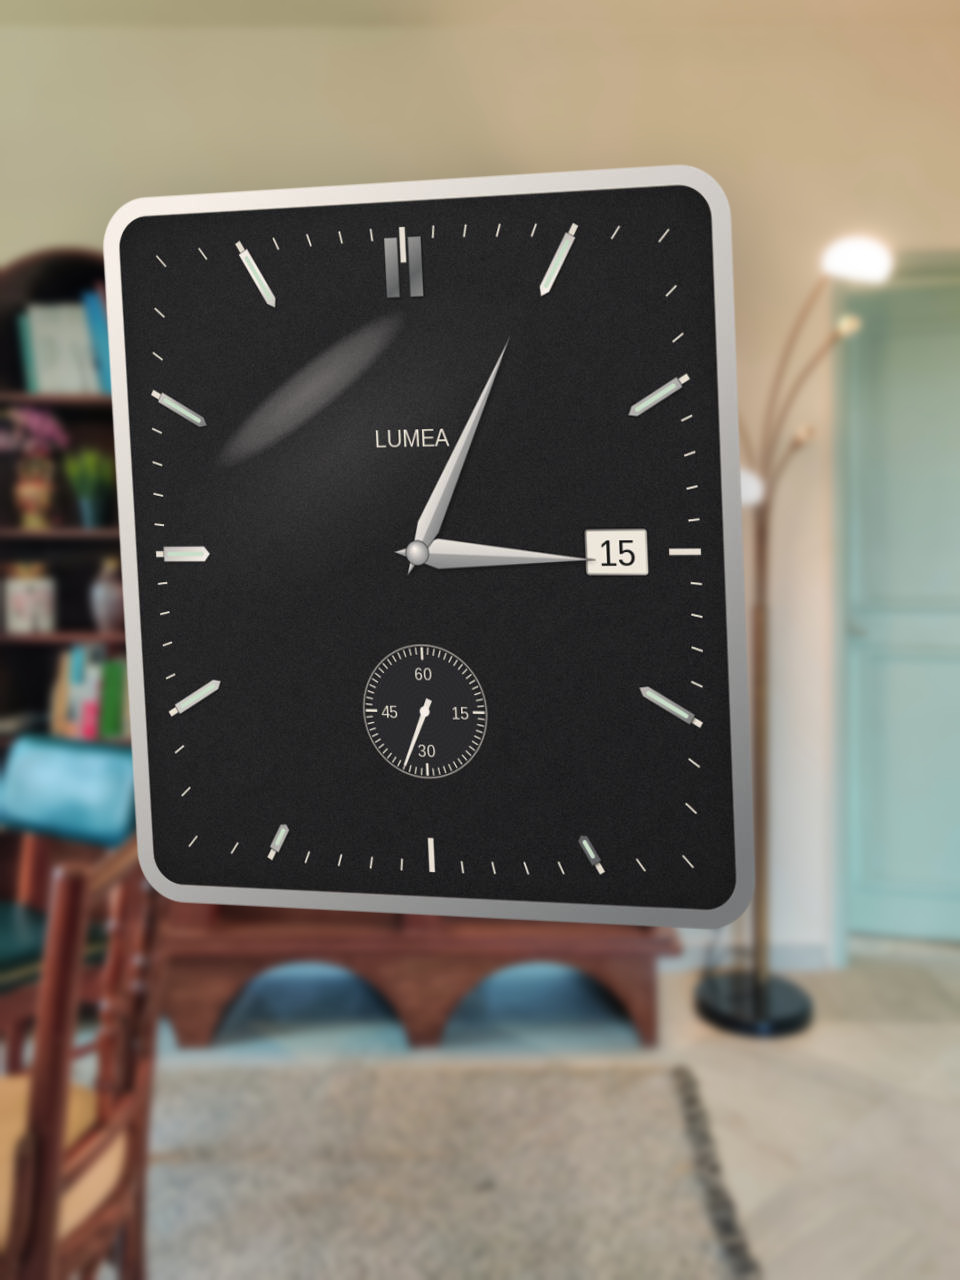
3:04:34
